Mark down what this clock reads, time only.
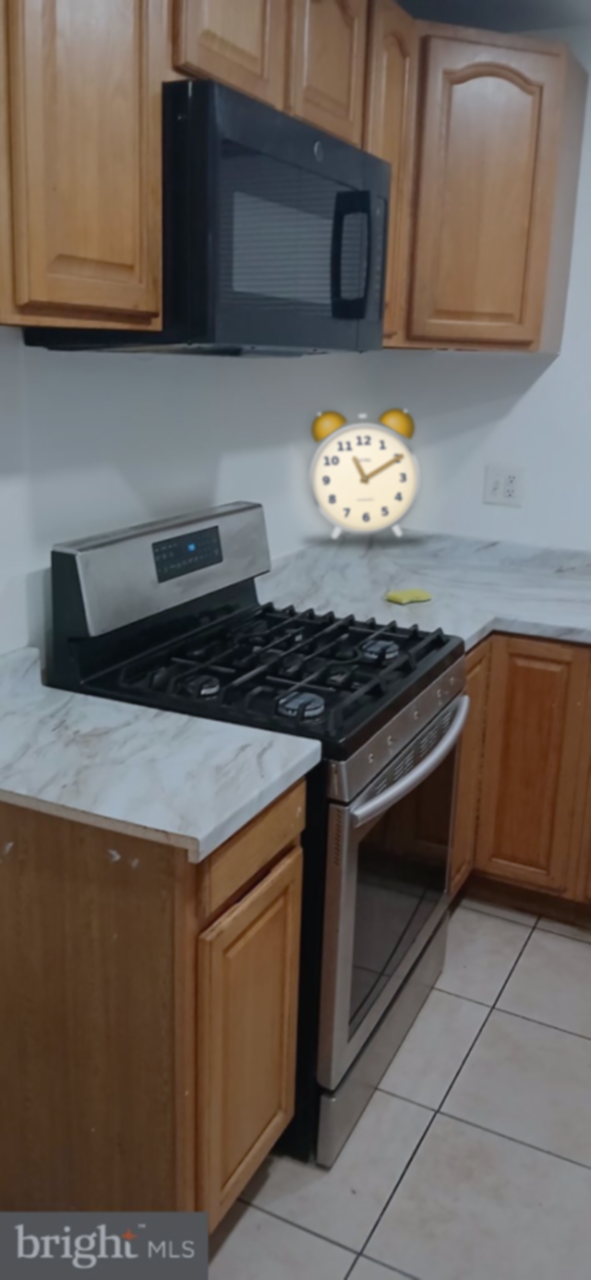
11:10
